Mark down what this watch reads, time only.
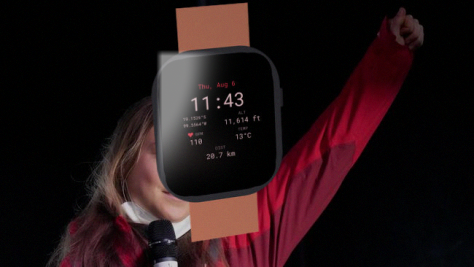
11:43
